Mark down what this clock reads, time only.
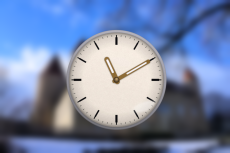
11:10
